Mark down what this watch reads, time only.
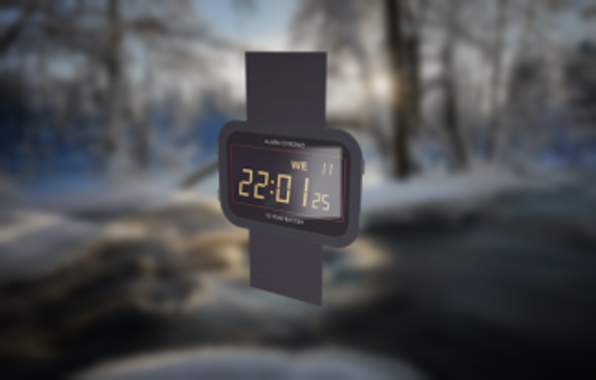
22:01:25
